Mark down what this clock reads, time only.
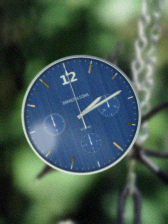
2:13
